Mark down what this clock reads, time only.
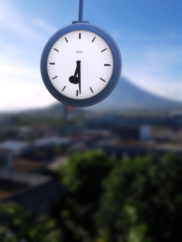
6:29
